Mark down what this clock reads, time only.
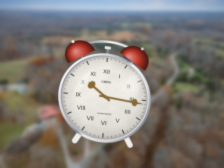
10:16
